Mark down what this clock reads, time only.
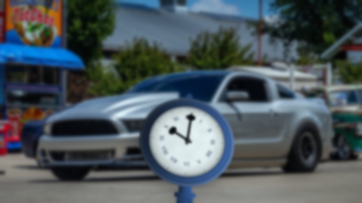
10:01
